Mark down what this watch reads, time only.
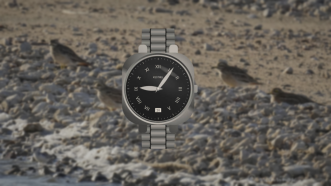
9:06
